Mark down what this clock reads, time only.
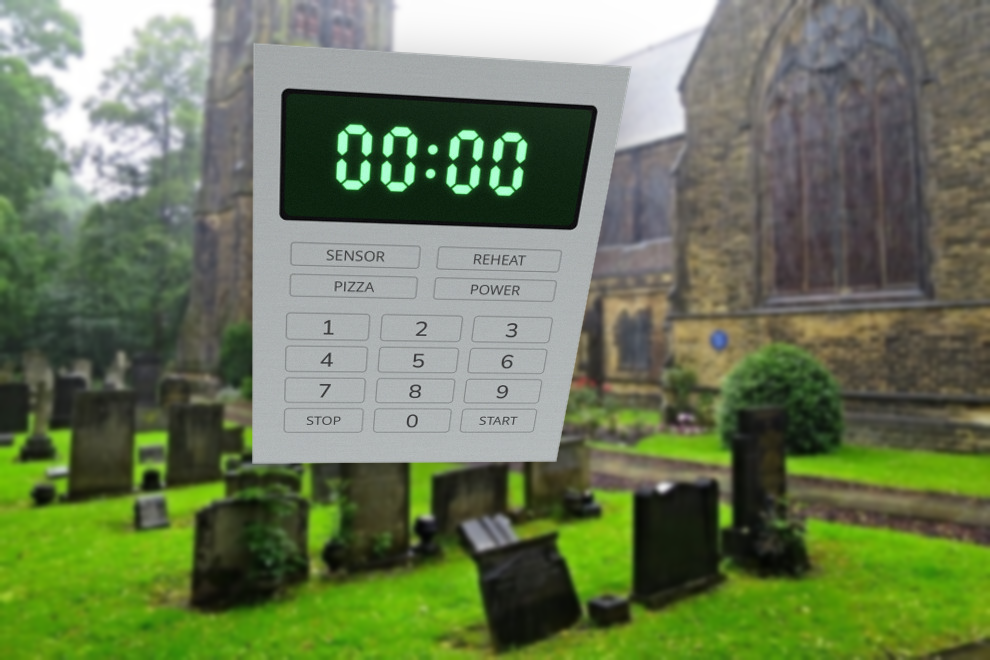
0:00
